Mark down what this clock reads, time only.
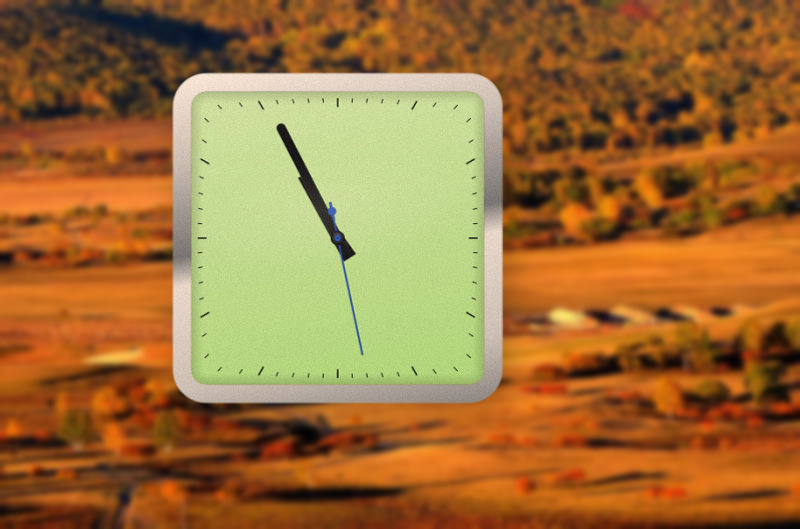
10:55:28
